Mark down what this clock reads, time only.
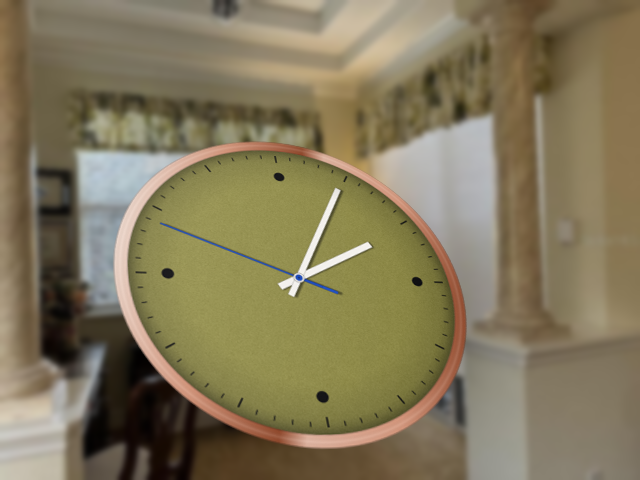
2:04:49
